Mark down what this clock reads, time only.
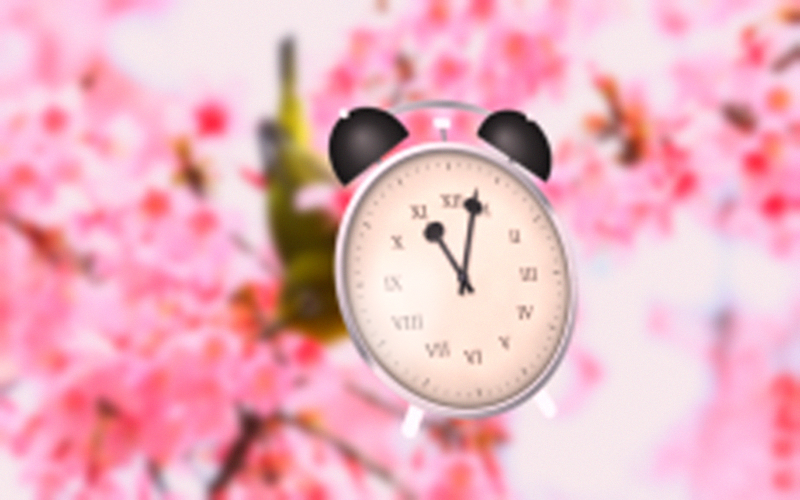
11:03
